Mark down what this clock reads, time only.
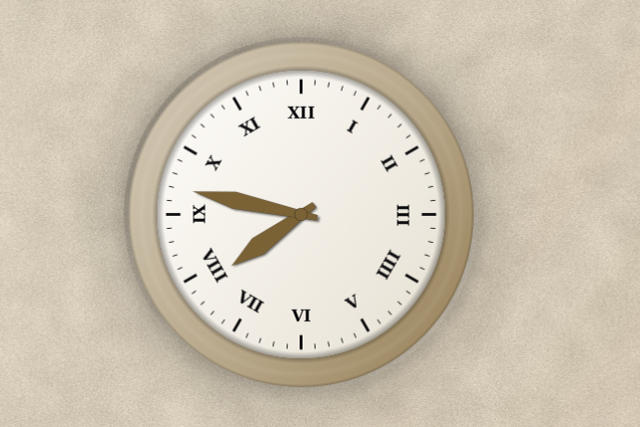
7:47
